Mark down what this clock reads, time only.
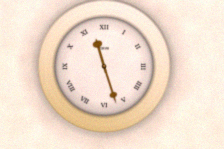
11:27
